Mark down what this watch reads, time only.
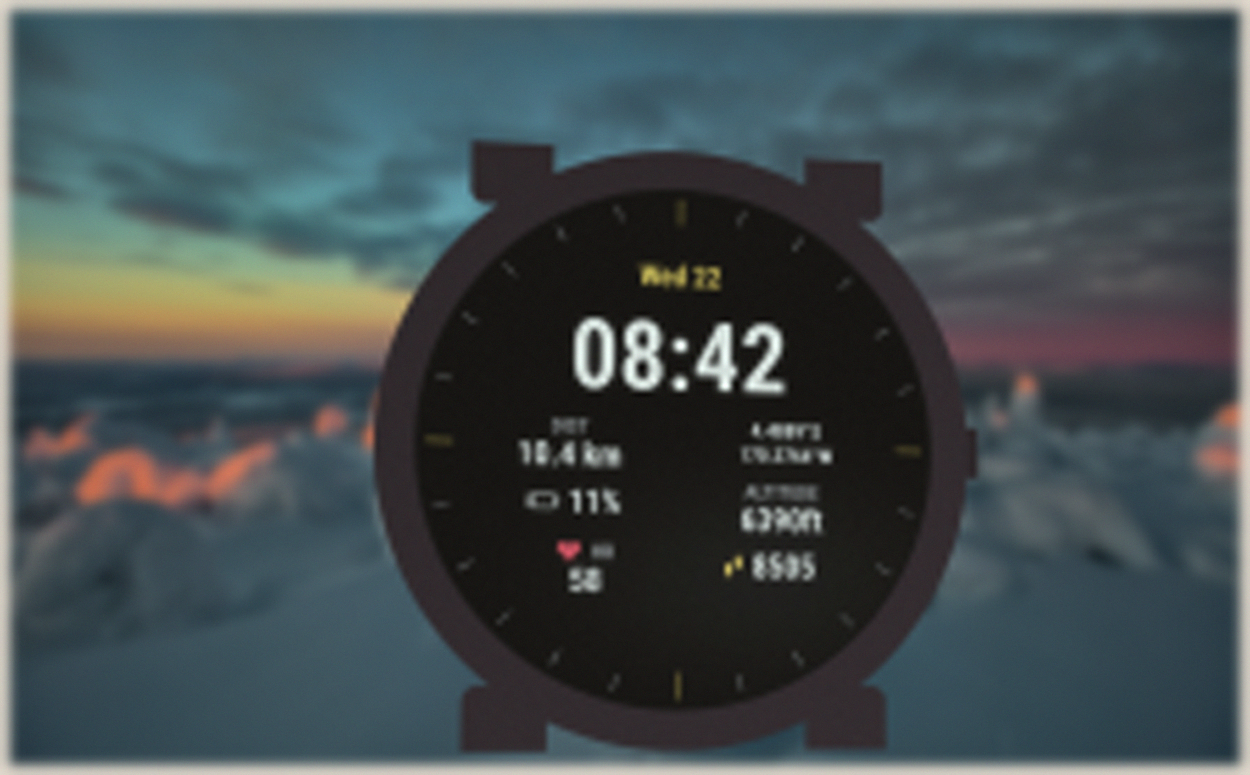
8:42
